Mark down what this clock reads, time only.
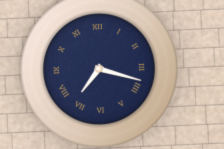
7:18
